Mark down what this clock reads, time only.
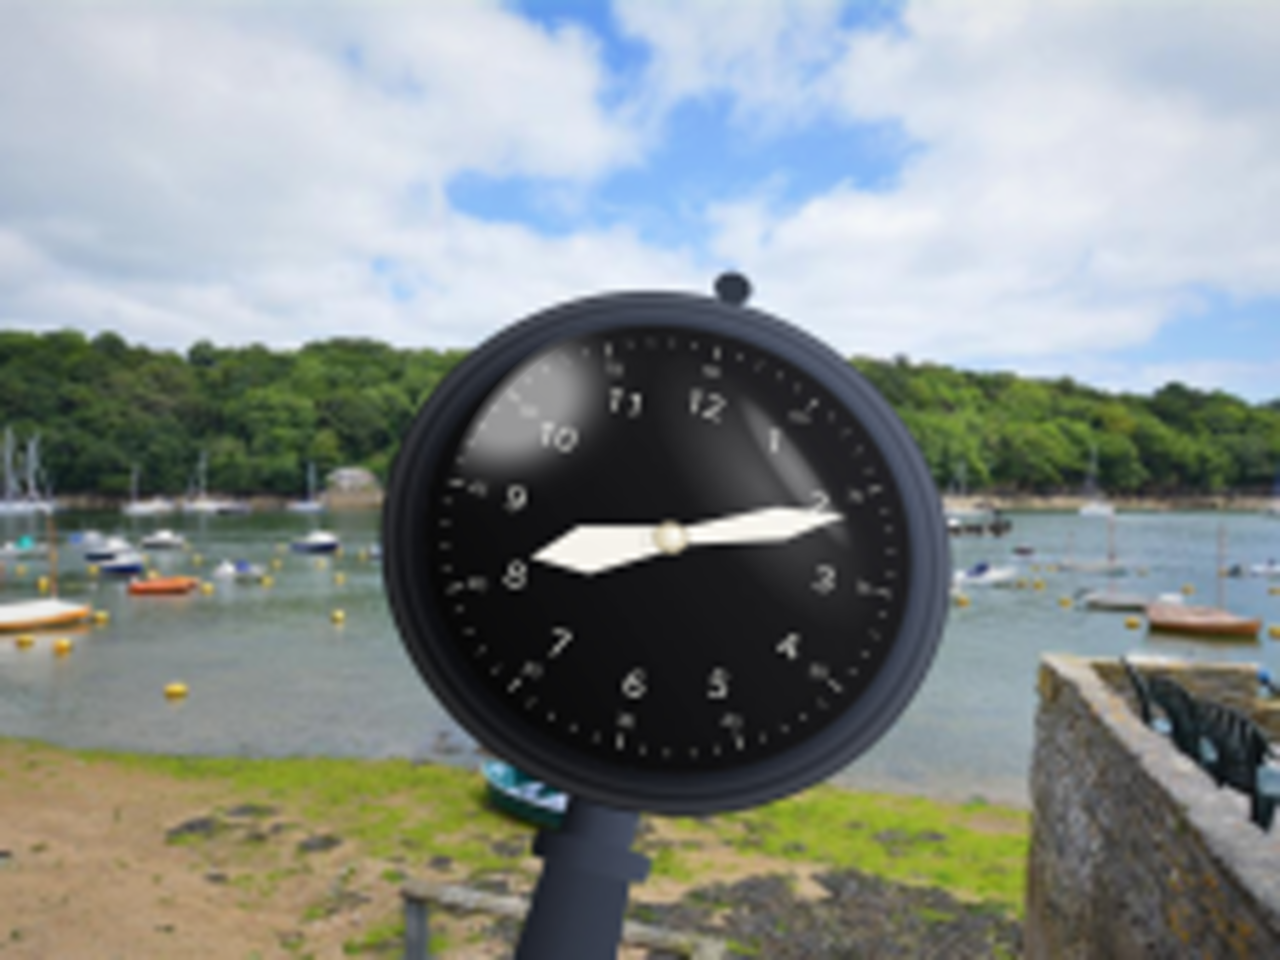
8:11
